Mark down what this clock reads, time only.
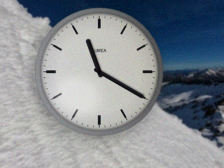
11:20
